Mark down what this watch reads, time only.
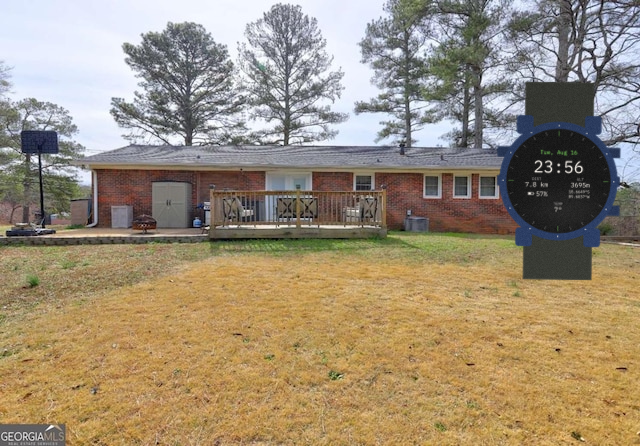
23:56
